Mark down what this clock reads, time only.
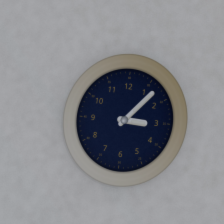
3:07
